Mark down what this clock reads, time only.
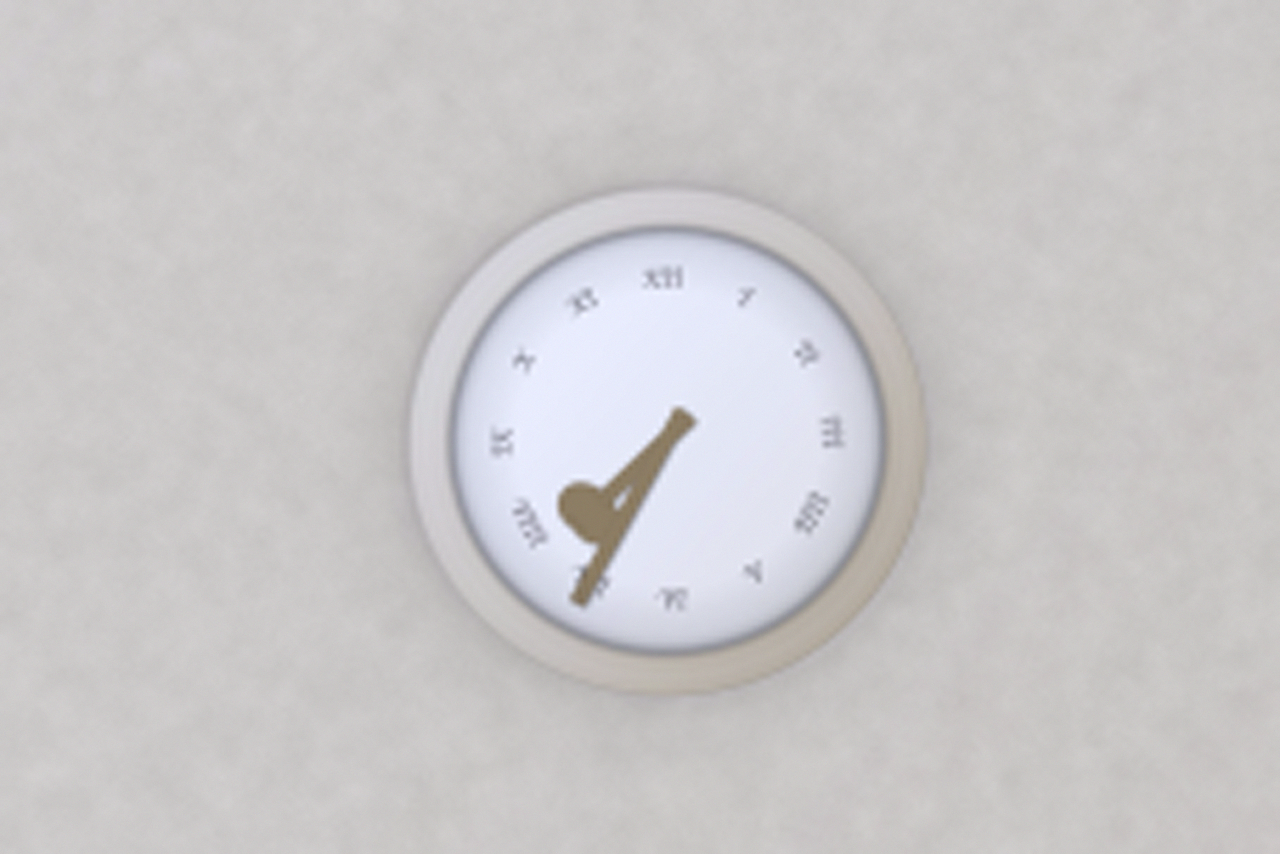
7:35
